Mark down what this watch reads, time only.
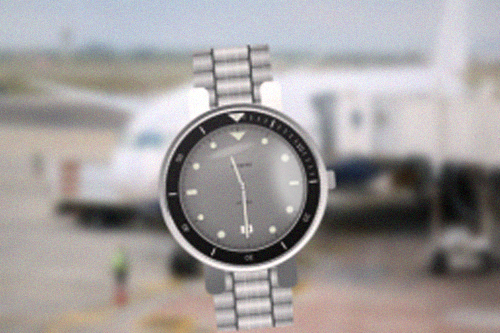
11:30
